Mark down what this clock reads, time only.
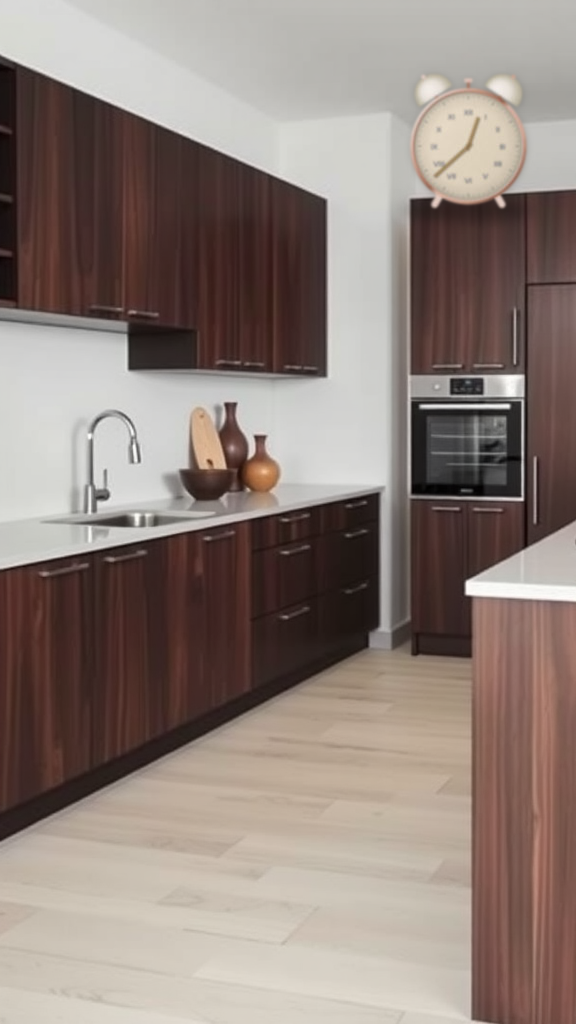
12:38
